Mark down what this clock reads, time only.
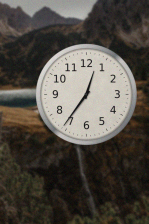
12:36
